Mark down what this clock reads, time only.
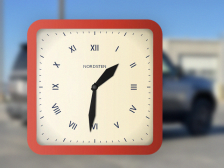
1:31
